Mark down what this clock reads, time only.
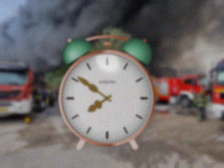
7:51
